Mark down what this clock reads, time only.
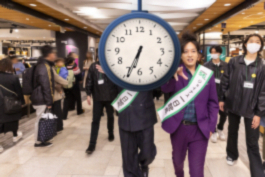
6:34
